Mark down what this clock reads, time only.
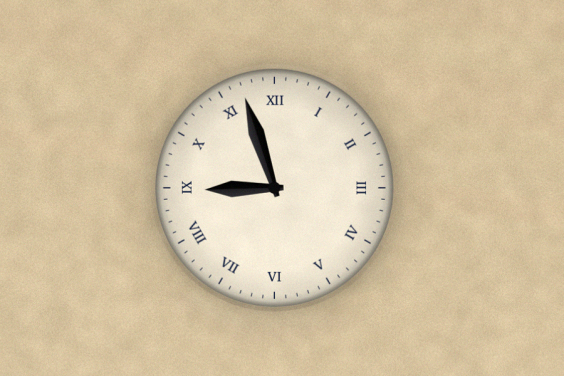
8:57
